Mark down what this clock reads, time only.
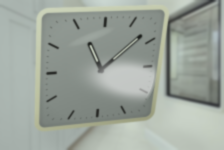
11:08
